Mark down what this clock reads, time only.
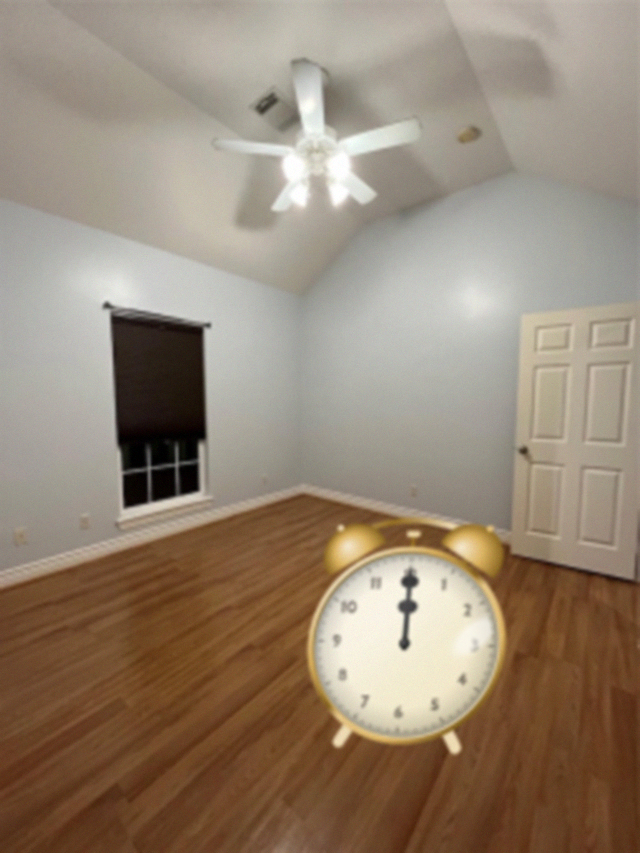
12:00
